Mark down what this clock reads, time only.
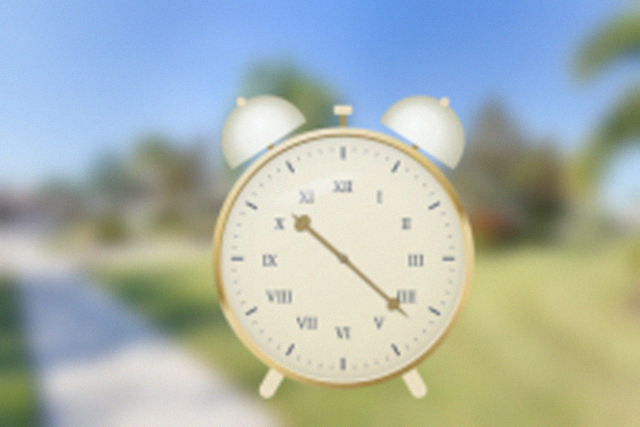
10:22
